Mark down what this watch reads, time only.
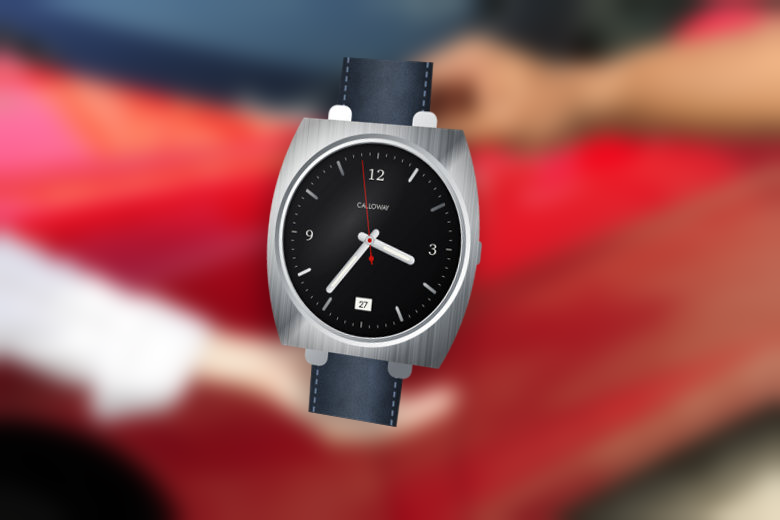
3:35:58
